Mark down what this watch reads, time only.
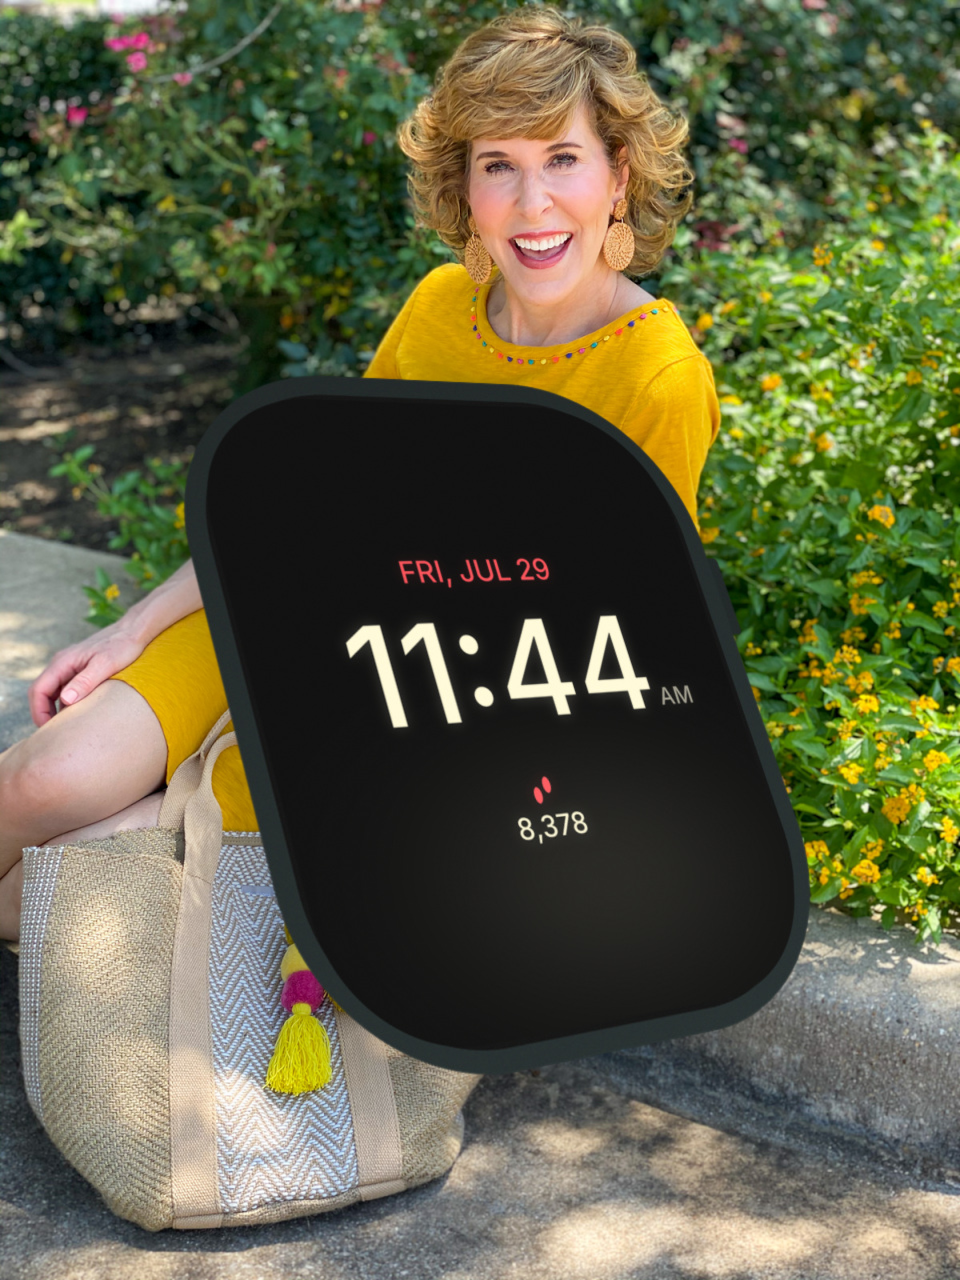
11:44
